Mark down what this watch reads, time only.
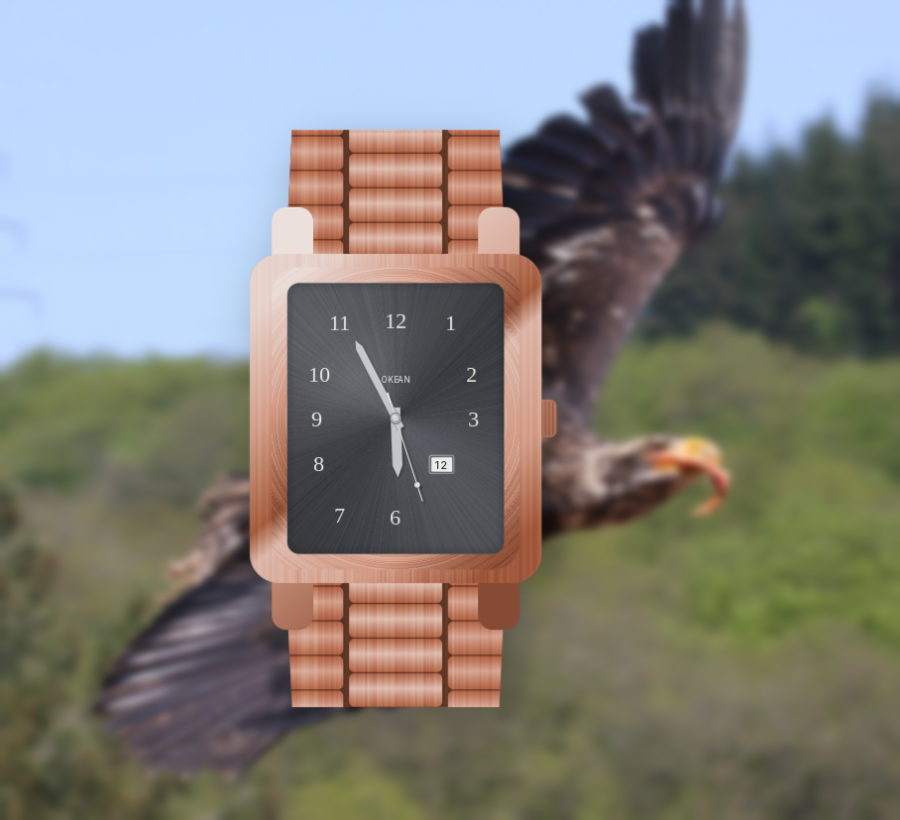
5:55:27
